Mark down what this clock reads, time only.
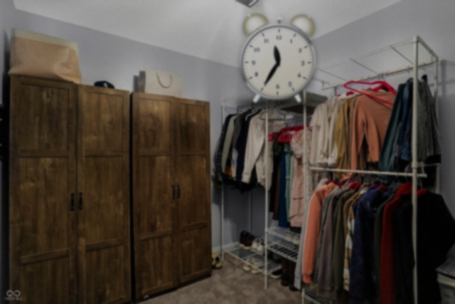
11:35
